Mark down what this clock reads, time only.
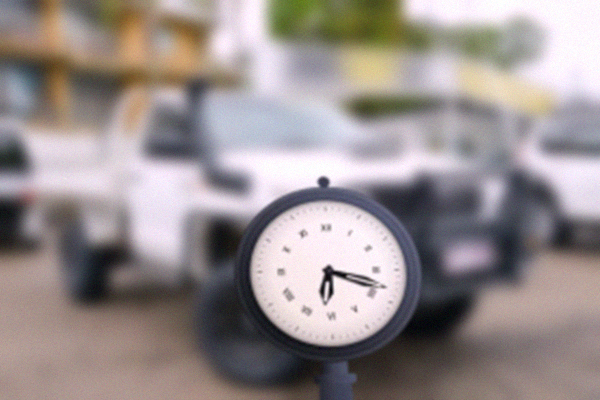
6:18
